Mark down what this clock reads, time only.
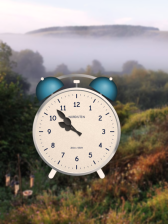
9:53
